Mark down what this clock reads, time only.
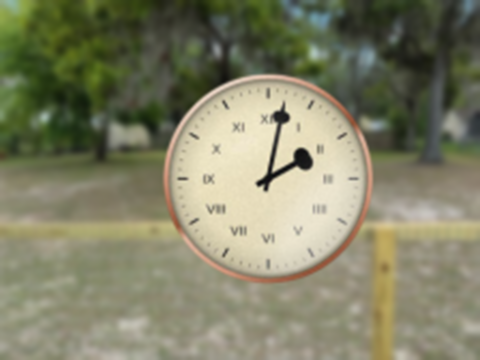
2:02
